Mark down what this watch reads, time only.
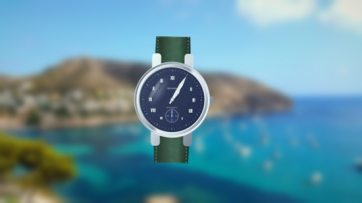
1:05
